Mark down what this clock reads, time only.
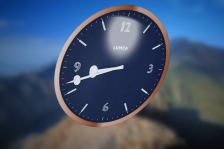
8:42
